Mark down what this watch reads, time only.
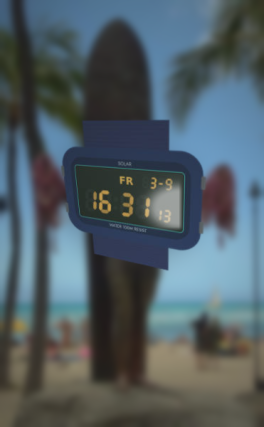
16:31:13
